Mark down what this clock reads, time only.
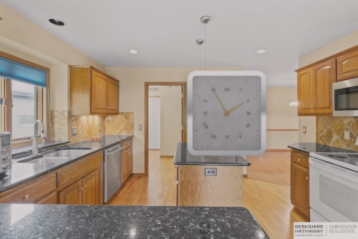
1:55
